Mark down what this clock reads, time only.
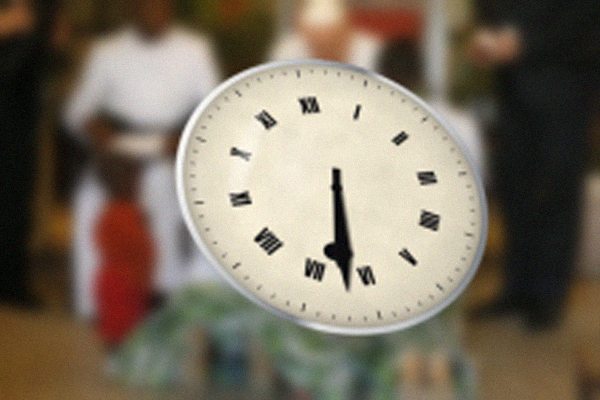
6:32
